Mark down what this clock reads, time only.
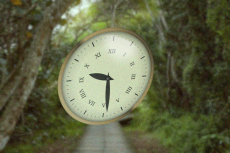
9:29
